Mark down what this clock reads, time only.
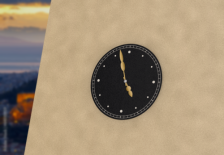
4:57
